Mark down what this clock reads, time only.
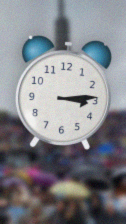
3:14
